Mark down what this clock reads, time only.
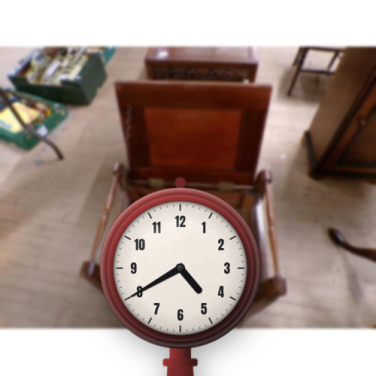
4:40
